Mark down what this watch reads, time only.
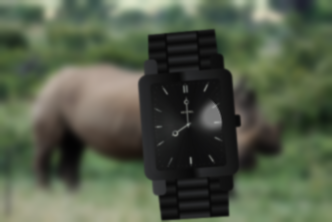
8:00
